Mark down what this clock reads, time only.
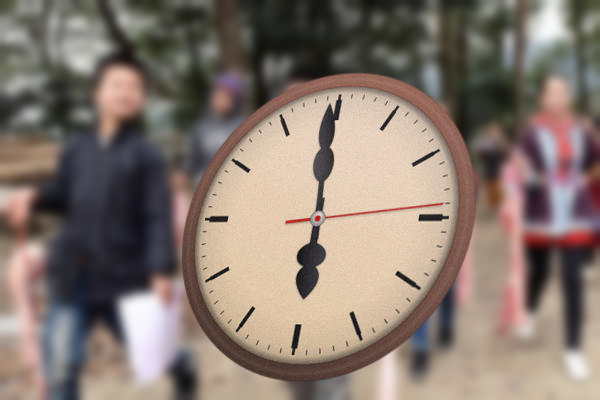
5:59:14
